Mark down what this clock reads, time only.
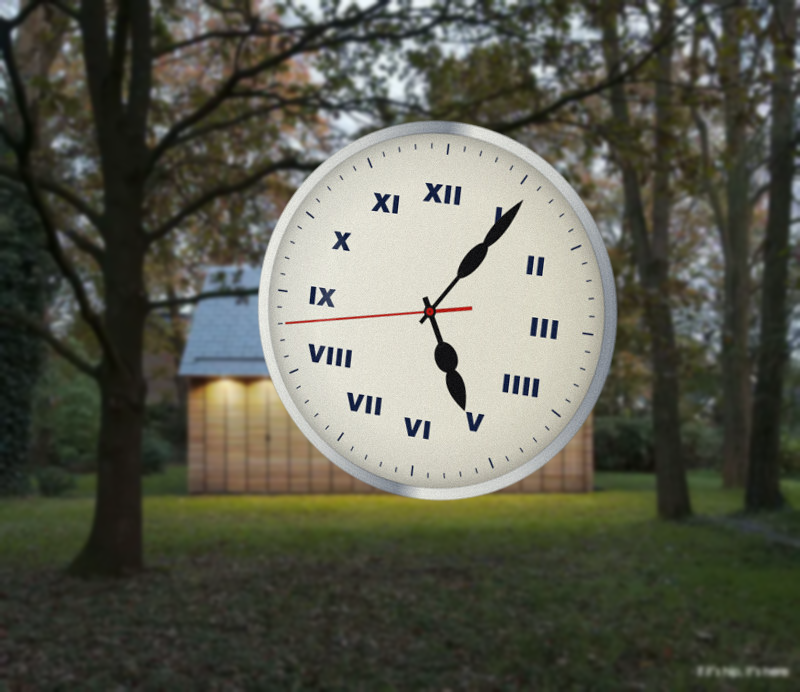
5:05:43
